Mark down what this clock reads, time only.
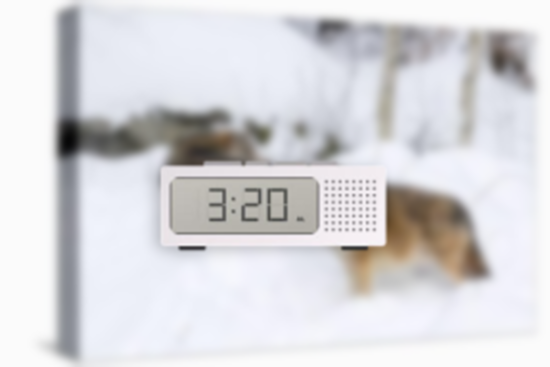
3:20
